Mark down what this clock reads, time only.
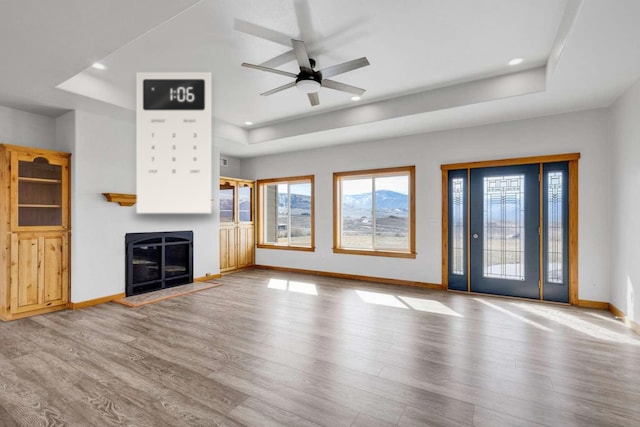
1:06
